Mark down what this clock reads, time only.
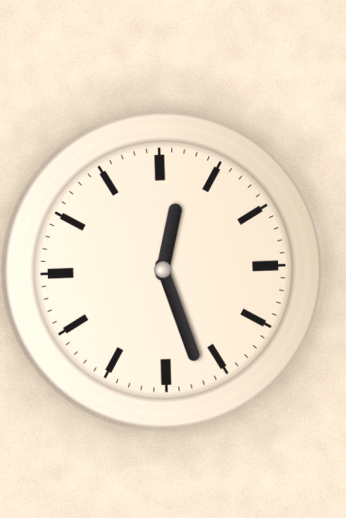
12:27
